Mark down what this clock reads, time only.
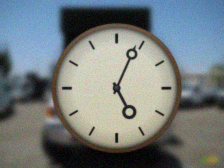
5:04
